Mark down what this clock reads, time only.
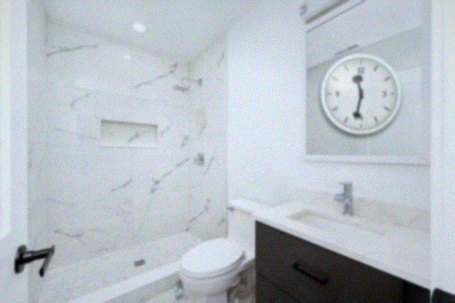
11:32
